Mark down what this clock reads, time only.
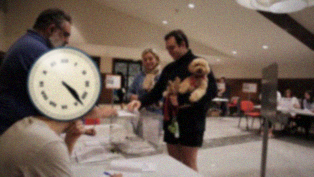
4:23
